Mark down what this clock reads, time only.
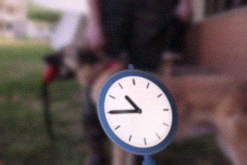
10:45
